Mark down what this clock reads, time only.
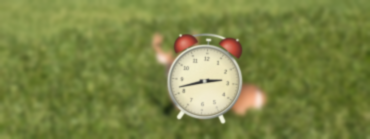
2:42
